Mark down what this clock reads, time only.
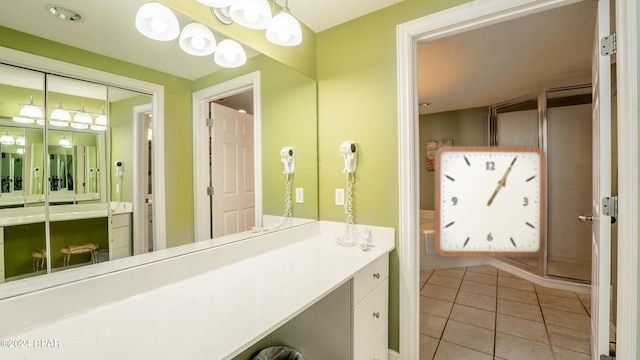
1:05
